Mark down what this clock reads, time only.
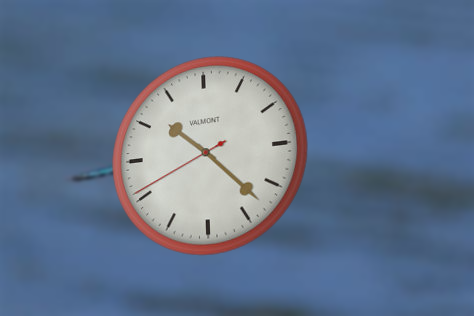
10:22:41
